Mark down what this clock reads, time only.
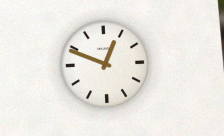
12:49
